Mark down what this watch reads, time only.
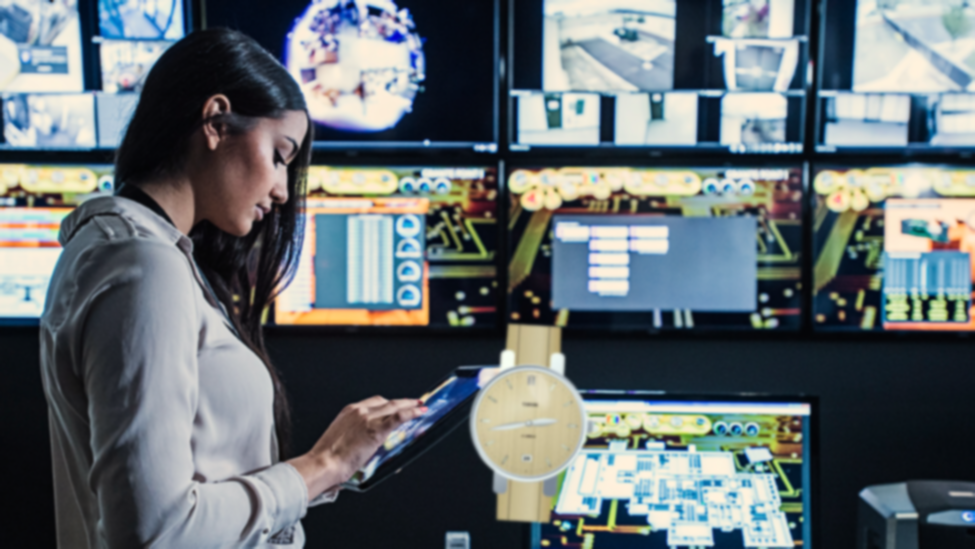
2:43
